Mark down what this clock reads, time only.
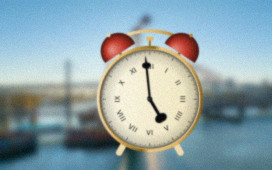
4:59
